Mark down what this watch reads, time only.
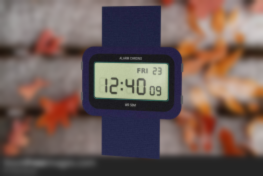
12:40:09
